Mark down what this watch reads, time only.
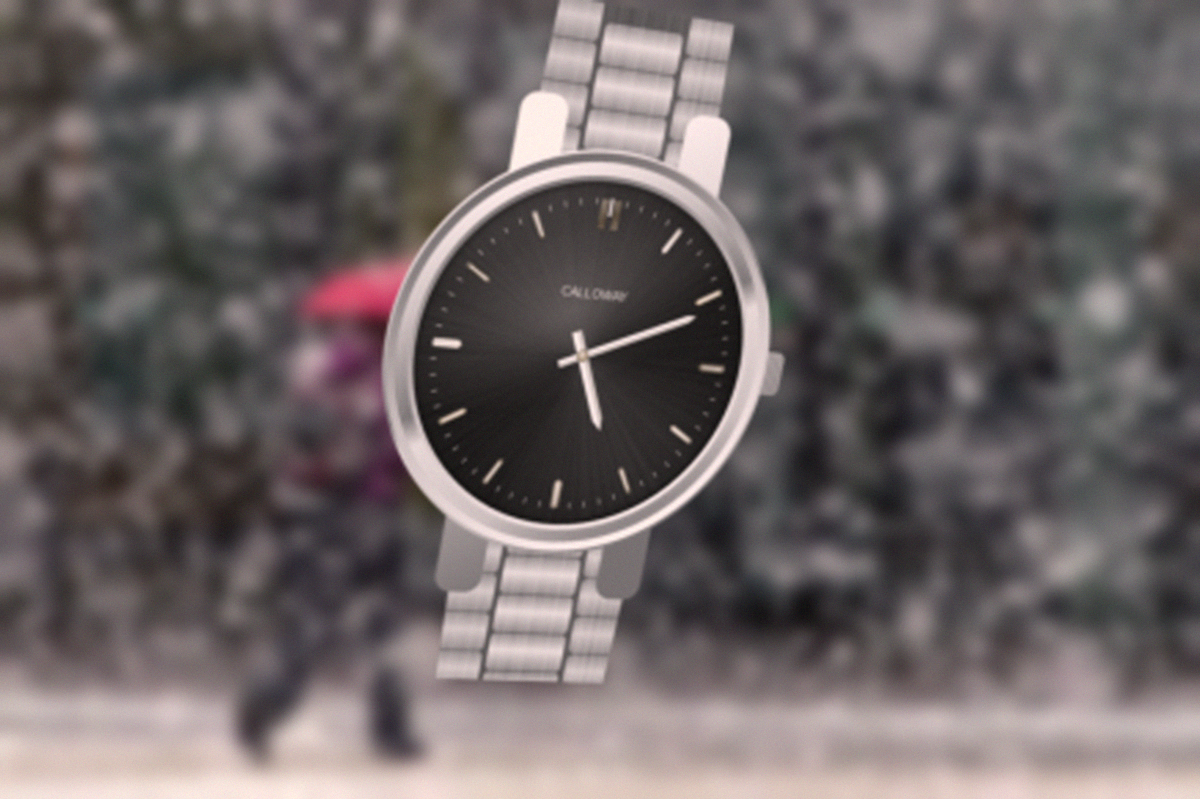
5:11
